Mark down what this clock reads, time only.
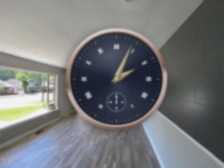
2:04
